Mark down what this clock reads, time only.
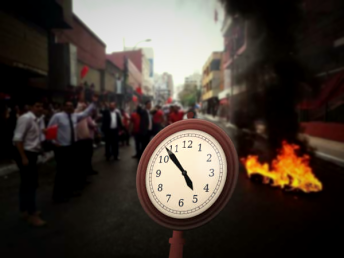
4:53
